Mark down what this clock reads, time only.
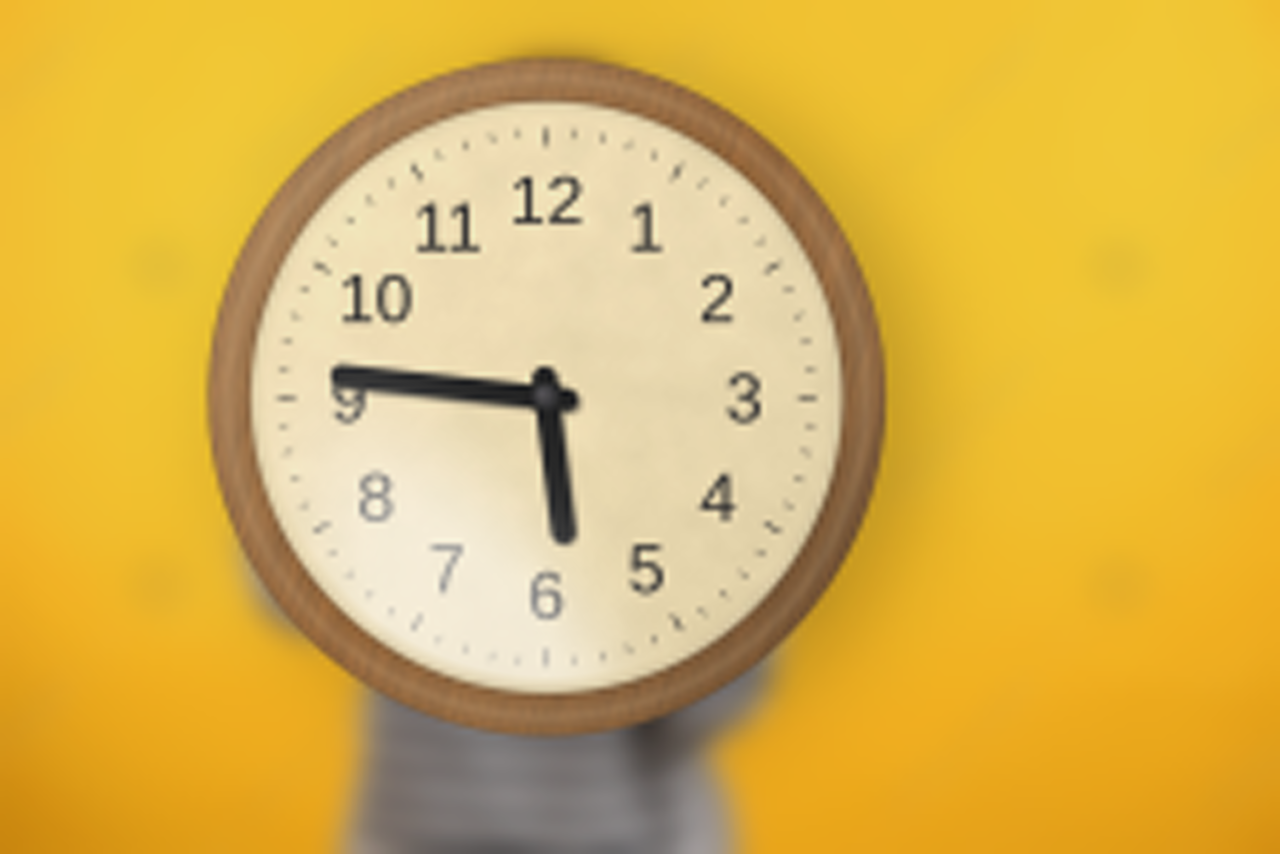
5:46
